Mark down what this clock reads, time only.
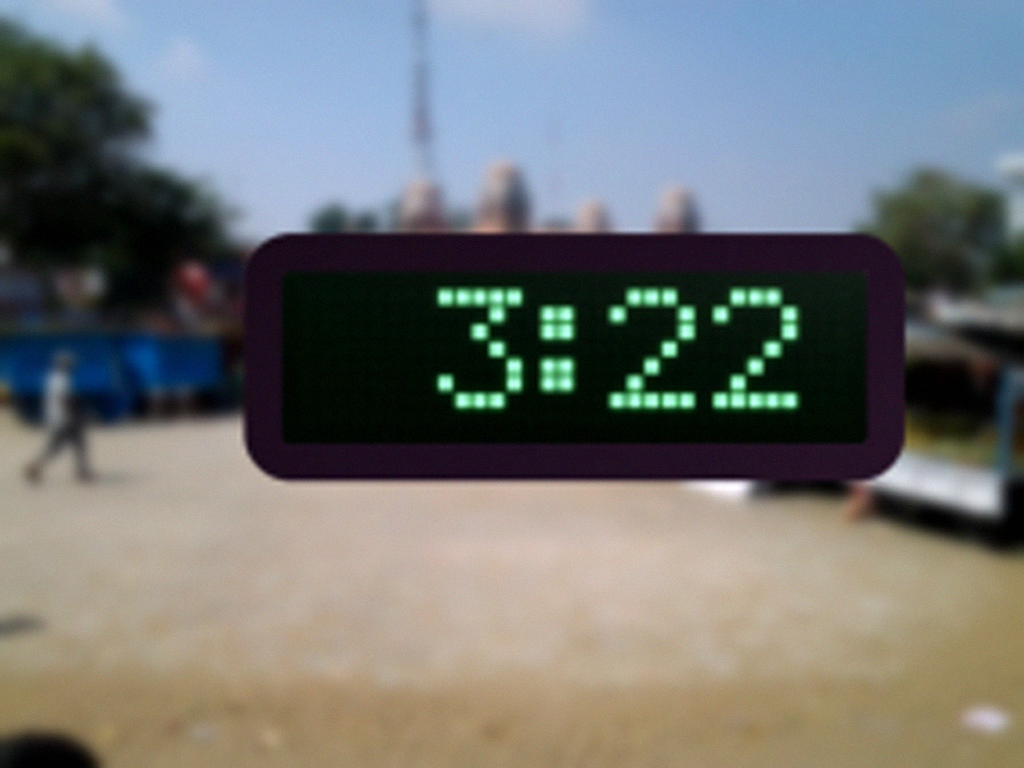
3:22
